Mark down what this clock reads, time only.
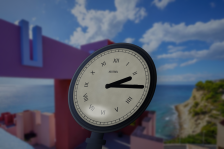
2:15
